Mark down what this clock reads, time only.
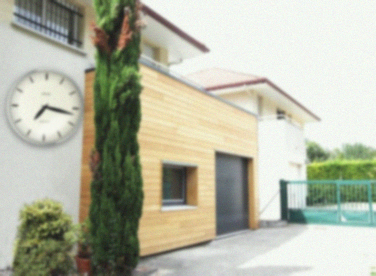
7:17
